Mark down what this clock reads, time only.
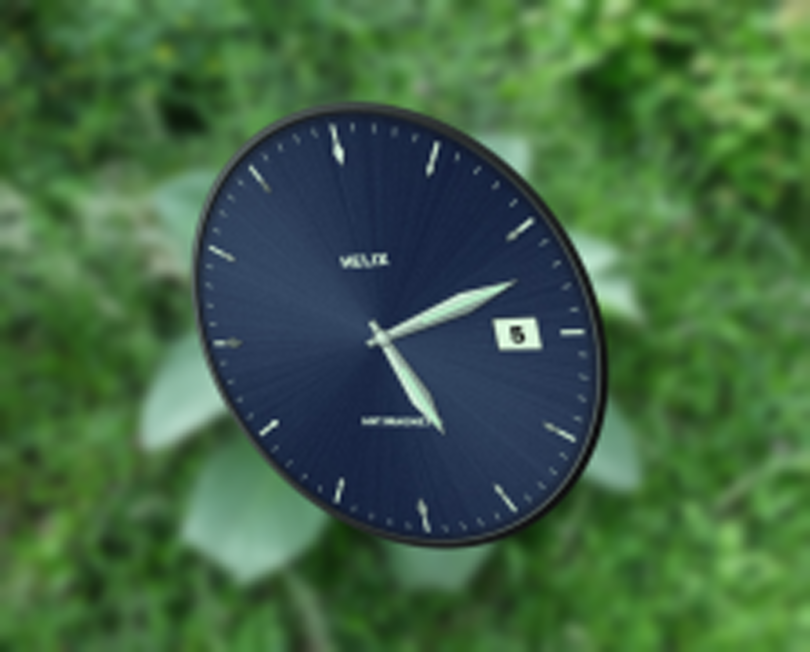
5:12
